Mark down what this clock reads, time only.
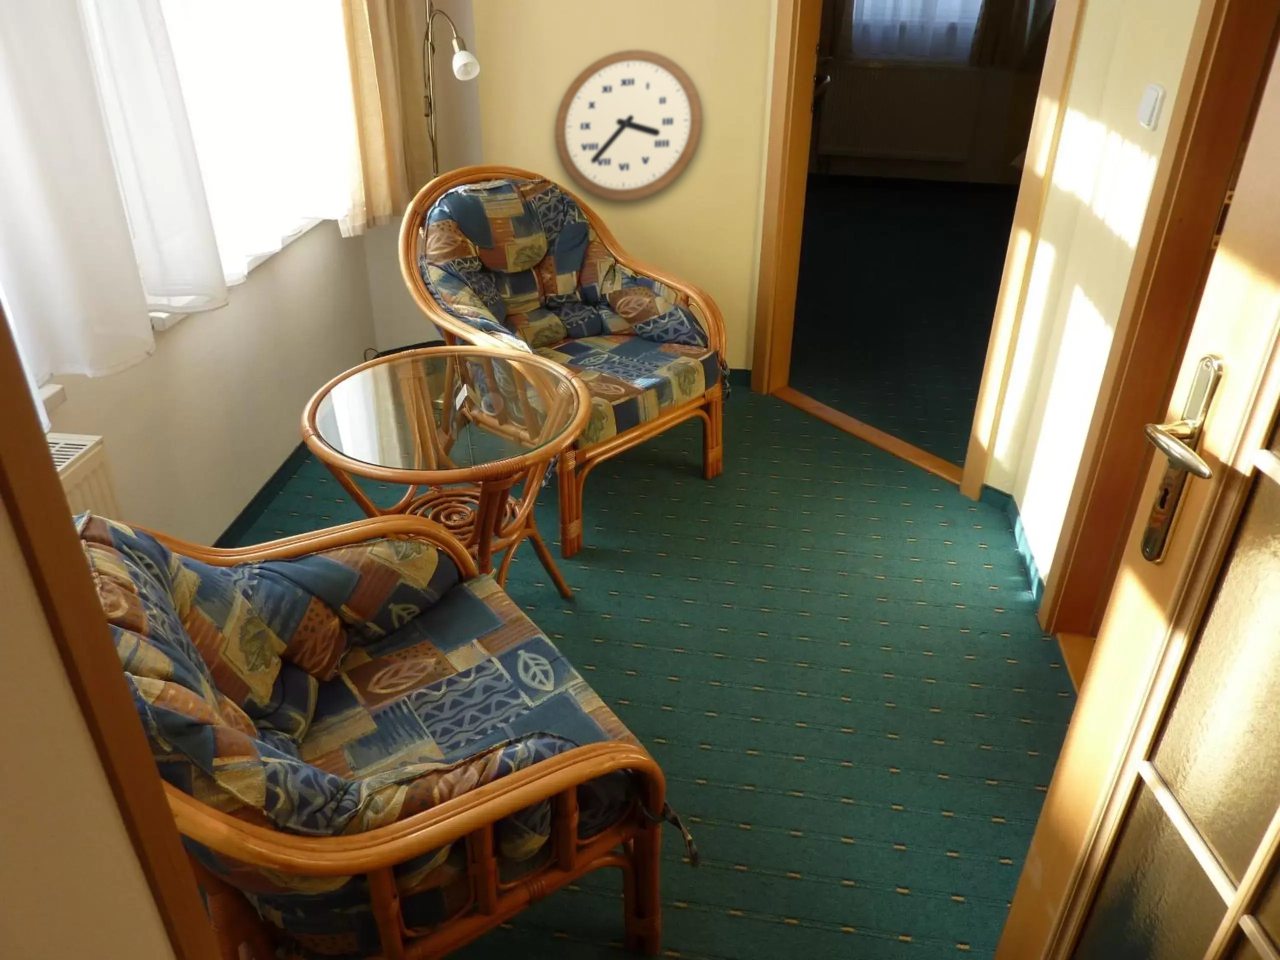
3:37
